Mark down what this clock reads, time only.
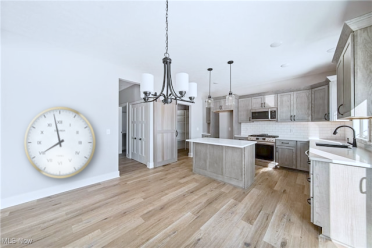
7:58
